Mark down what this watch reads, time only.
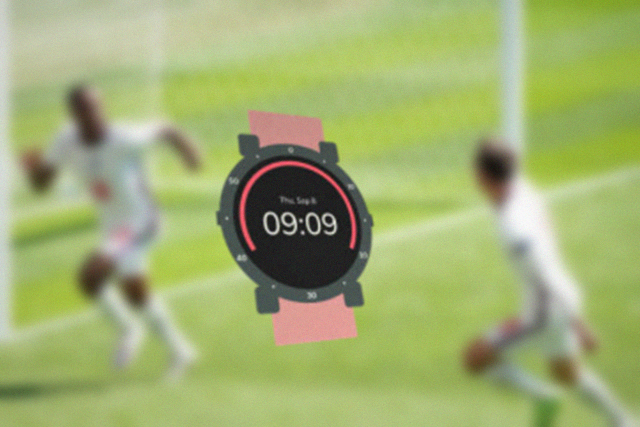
9:09
